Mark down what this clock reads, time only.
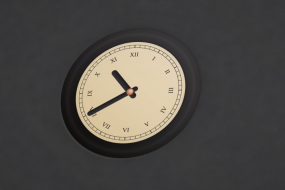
10:40
